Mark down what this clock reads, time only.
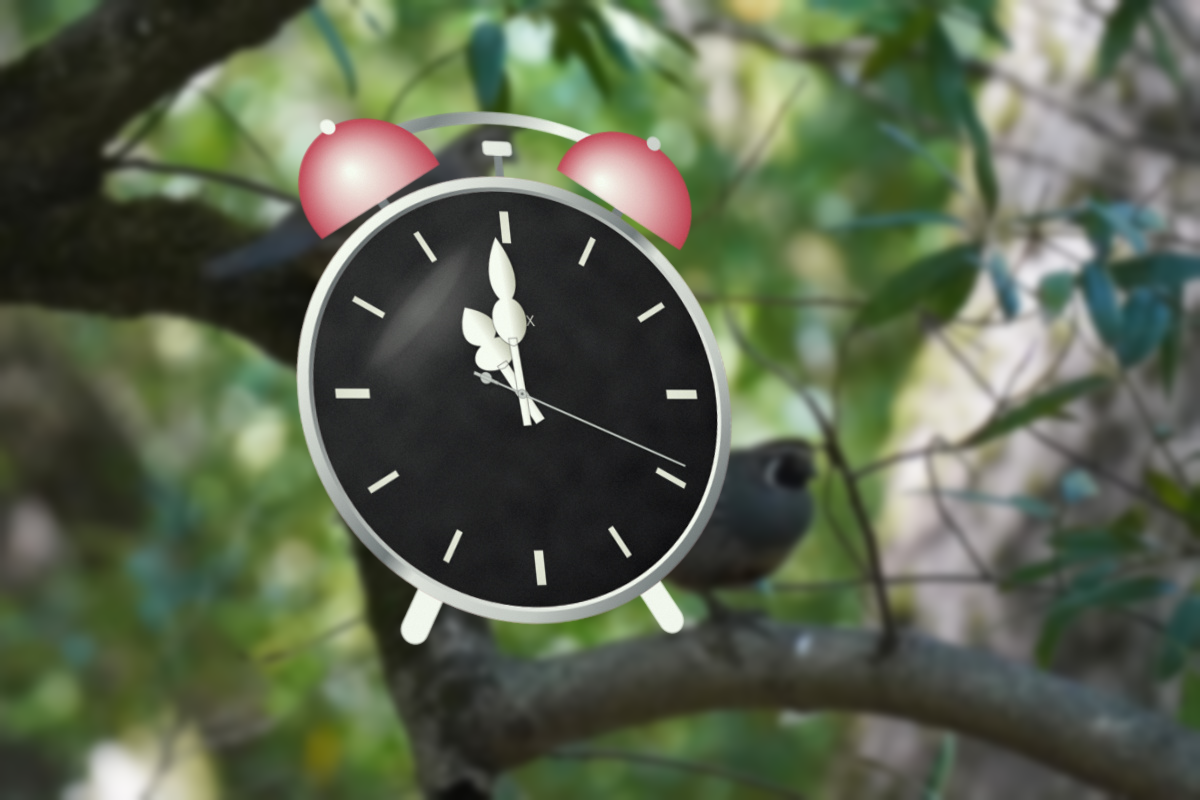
10:59:19
